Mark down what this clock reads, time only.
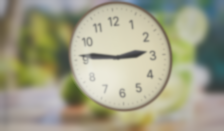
2:46
